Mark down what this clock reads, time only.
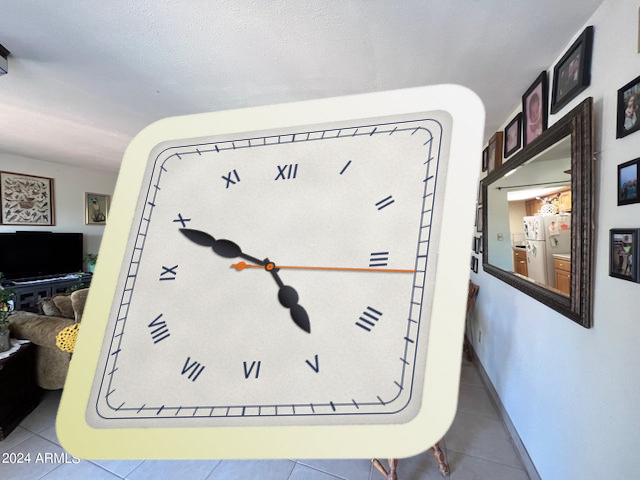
4:49:16
